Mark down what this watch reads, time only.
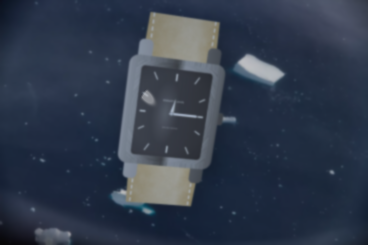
12:15
